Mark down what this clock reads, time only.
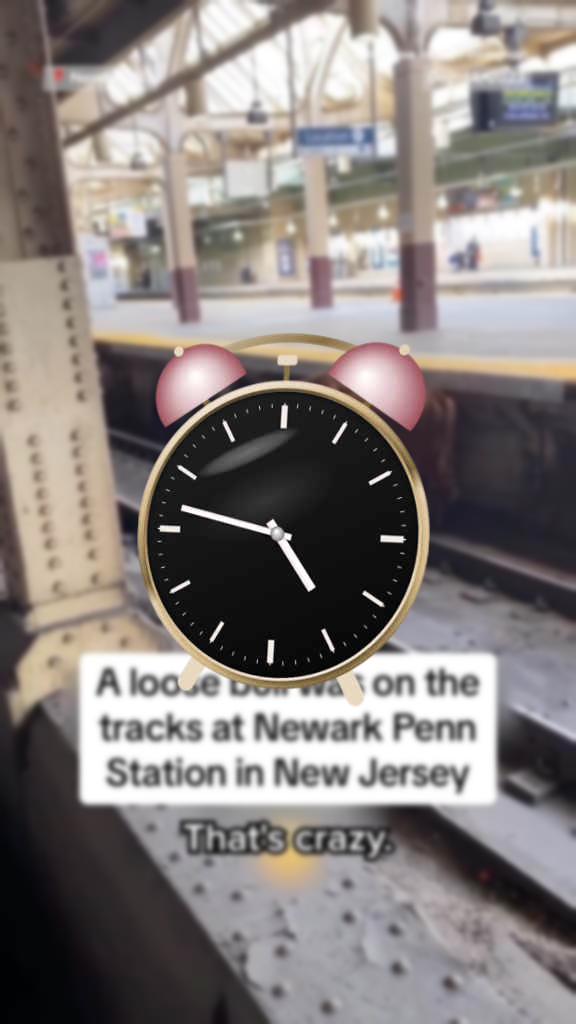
4:47
